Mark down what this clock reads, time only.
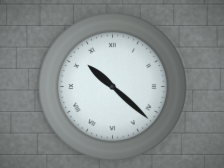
10:22
